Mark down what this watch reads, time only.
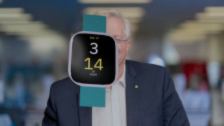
3:14
